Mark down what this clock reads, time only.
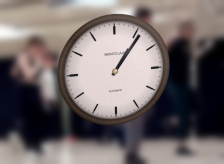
1:06
